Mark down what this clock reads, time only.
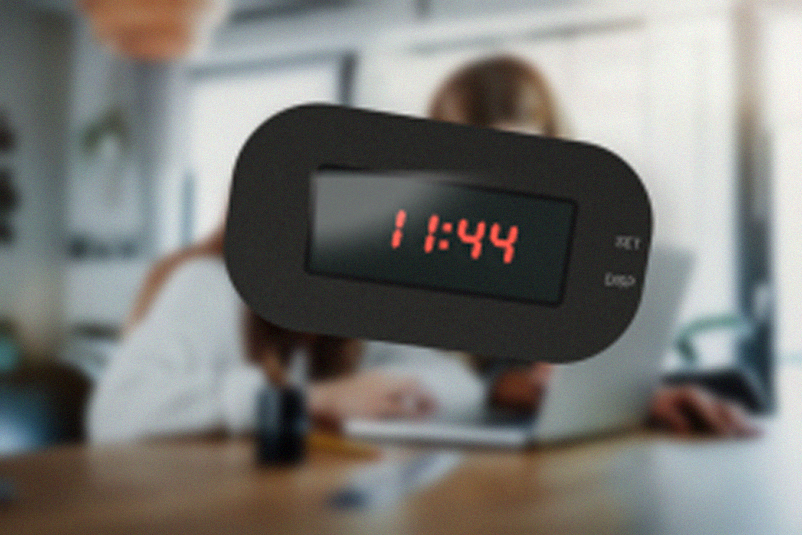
11:44
